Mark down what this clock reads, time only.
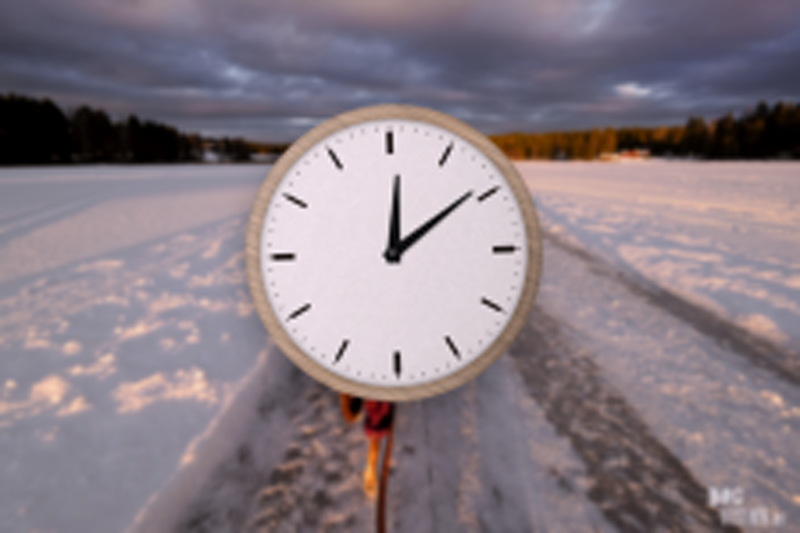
12:09
